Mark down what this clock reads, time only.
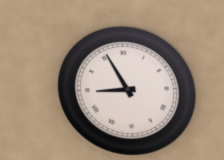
8:56
